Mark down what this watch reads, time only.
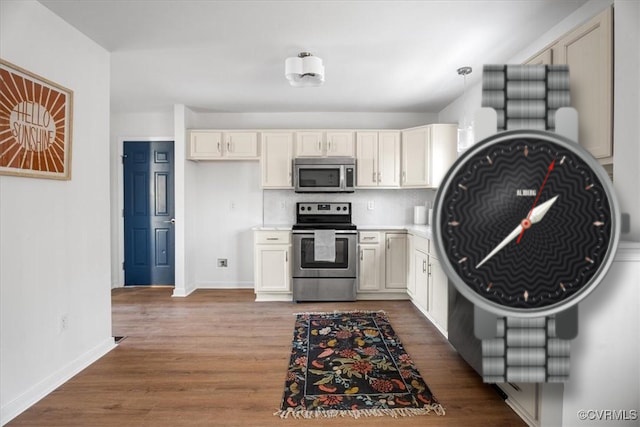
1:38:04
